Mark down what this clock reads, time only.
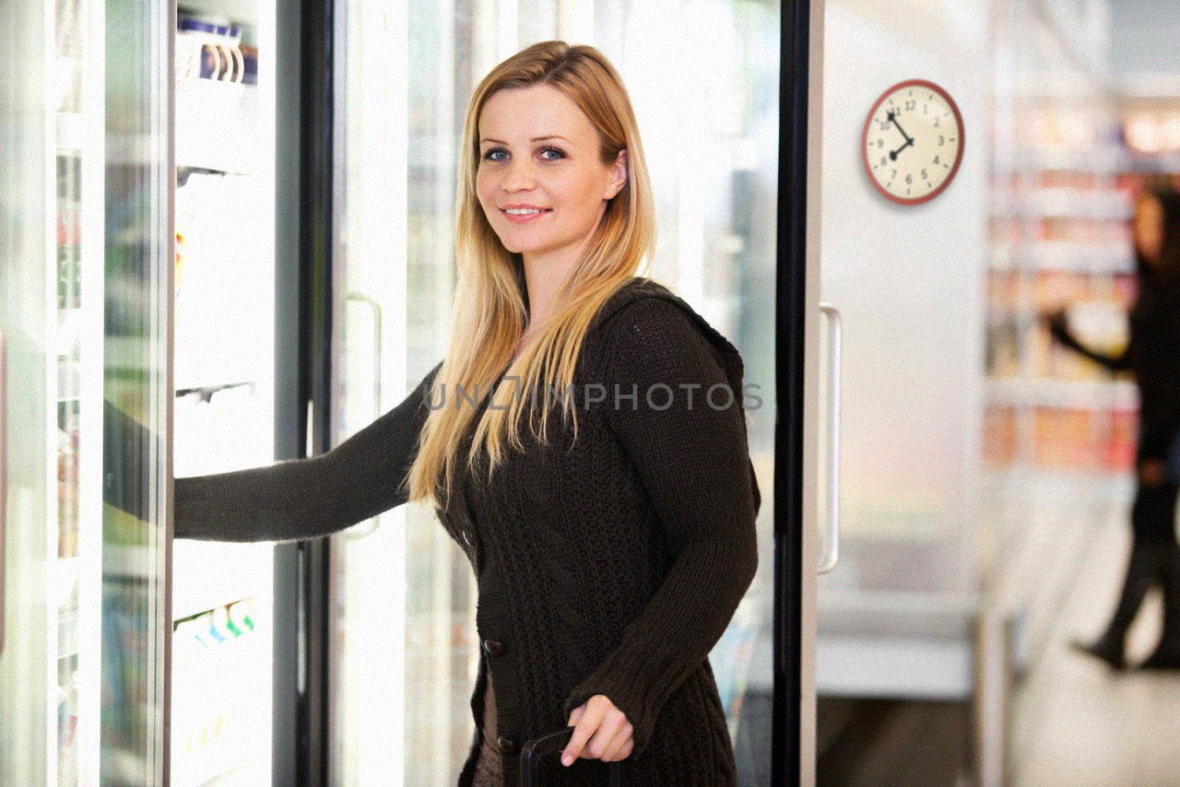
7:53
